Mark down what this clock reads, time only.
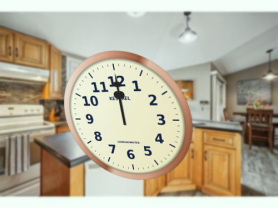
12:00
